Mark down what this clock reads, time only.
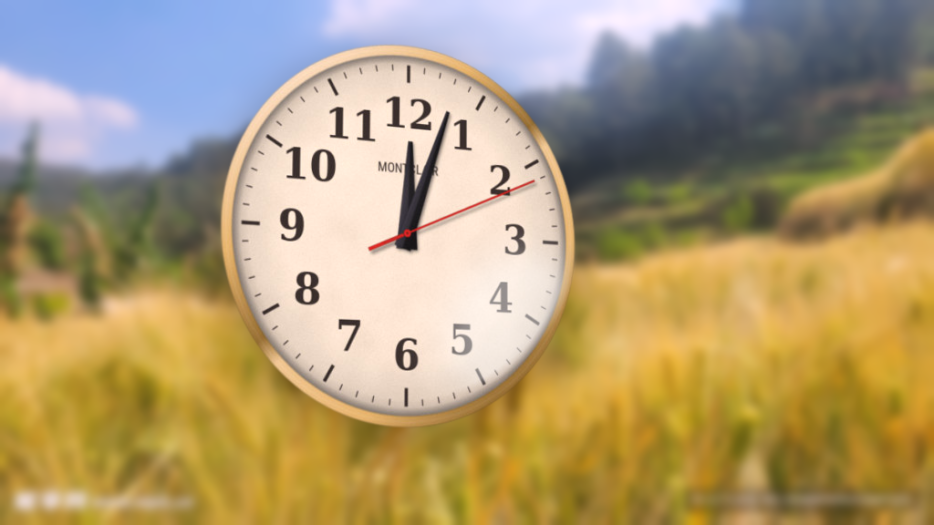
12:03:11
